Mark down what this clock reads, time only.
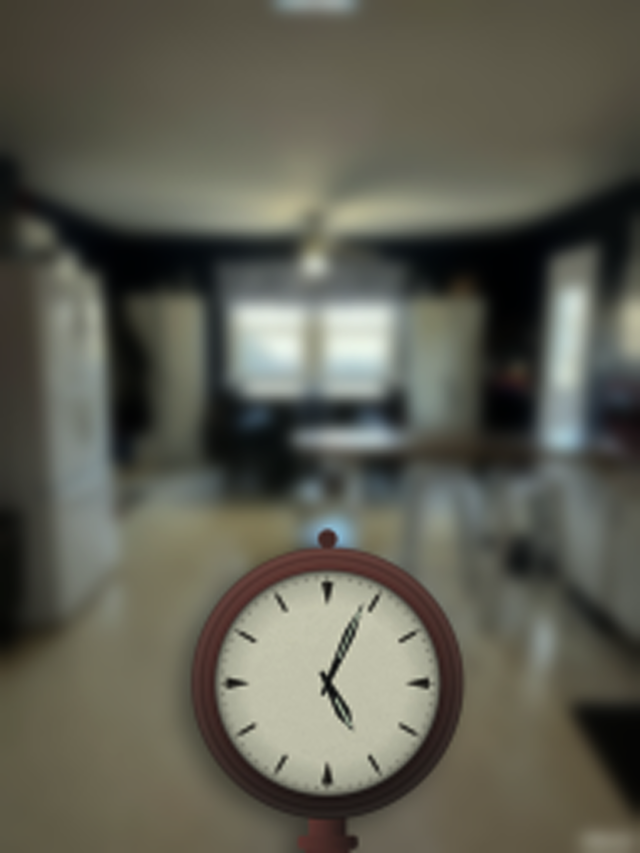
5:04
